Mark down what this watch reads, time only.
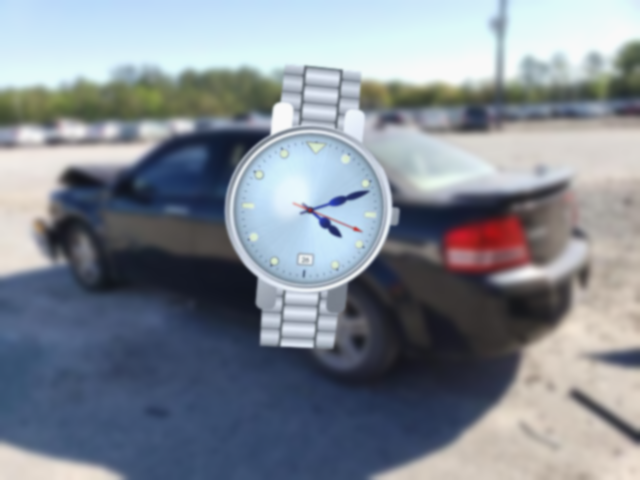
4:11:18
